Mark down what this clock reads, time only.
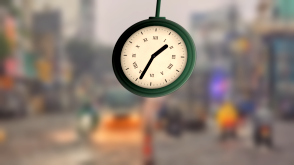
1:34
